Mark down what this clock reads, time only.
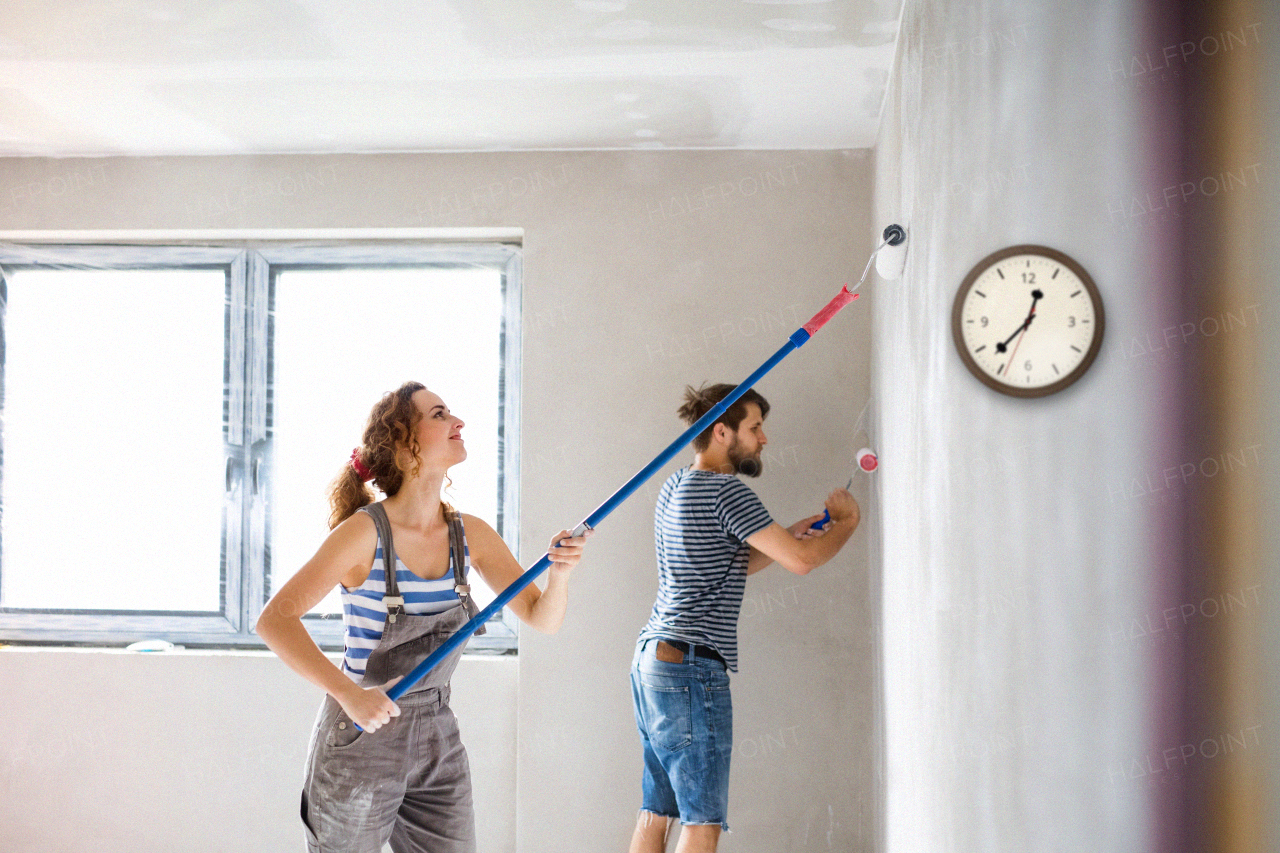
12:37:34
